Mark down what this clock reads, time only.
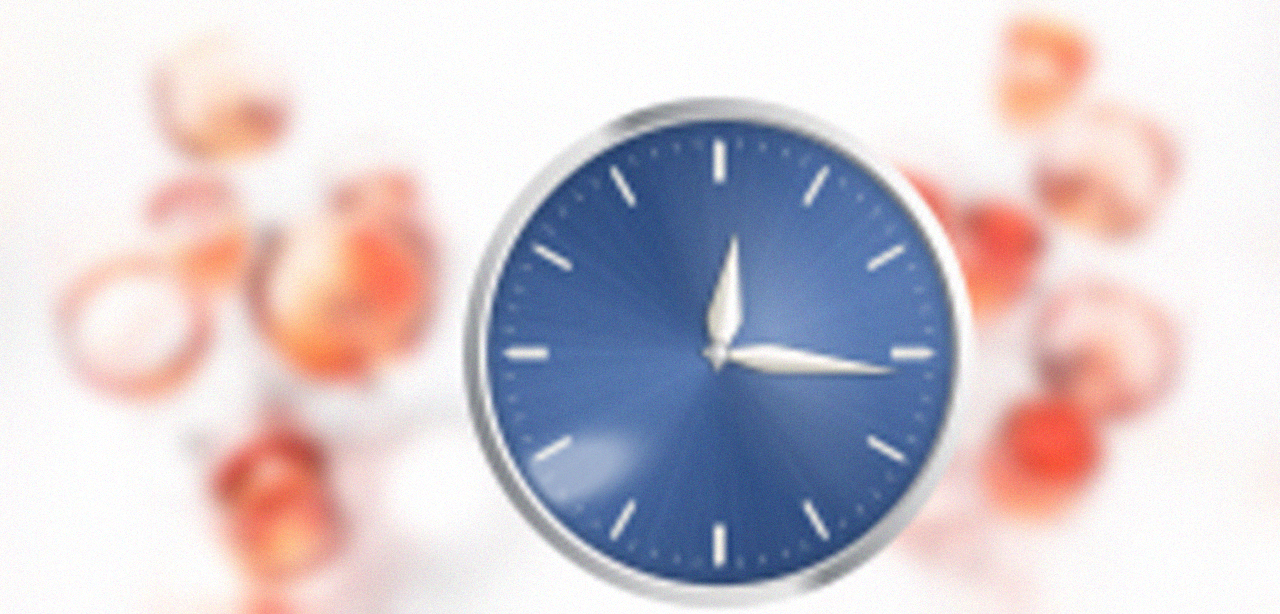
12:16
